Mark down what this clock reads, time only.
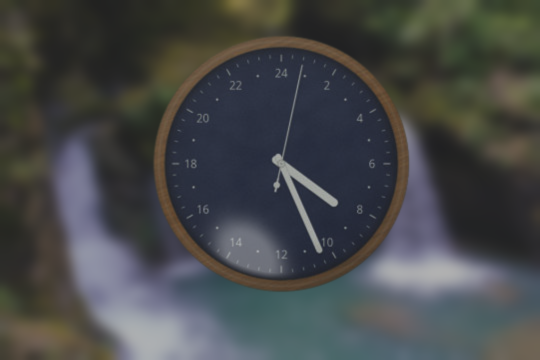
8:26:02
